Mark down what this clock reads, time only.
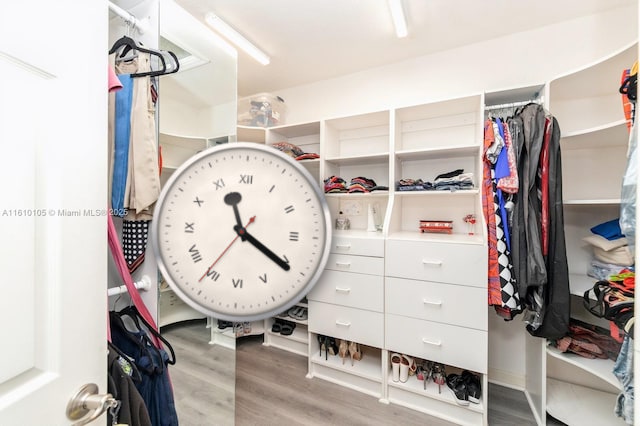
11:20:36
